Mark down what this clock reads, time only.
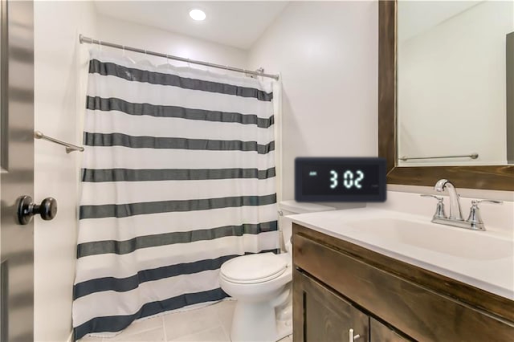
3:02
